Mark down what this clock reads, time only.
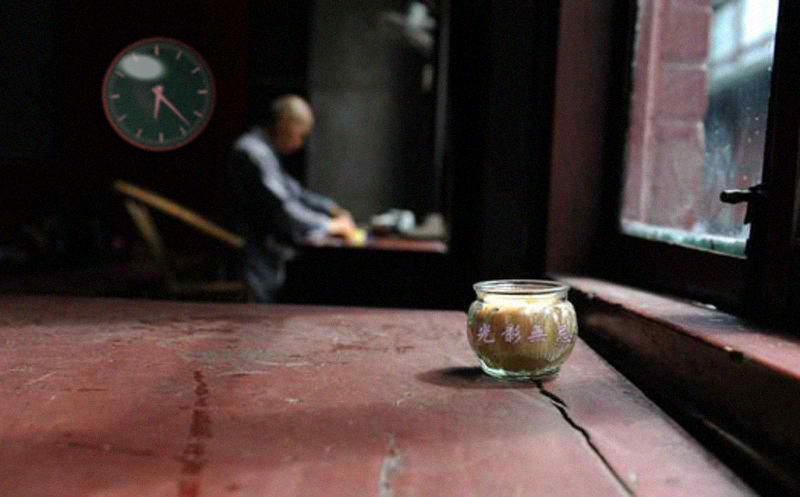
6:23
